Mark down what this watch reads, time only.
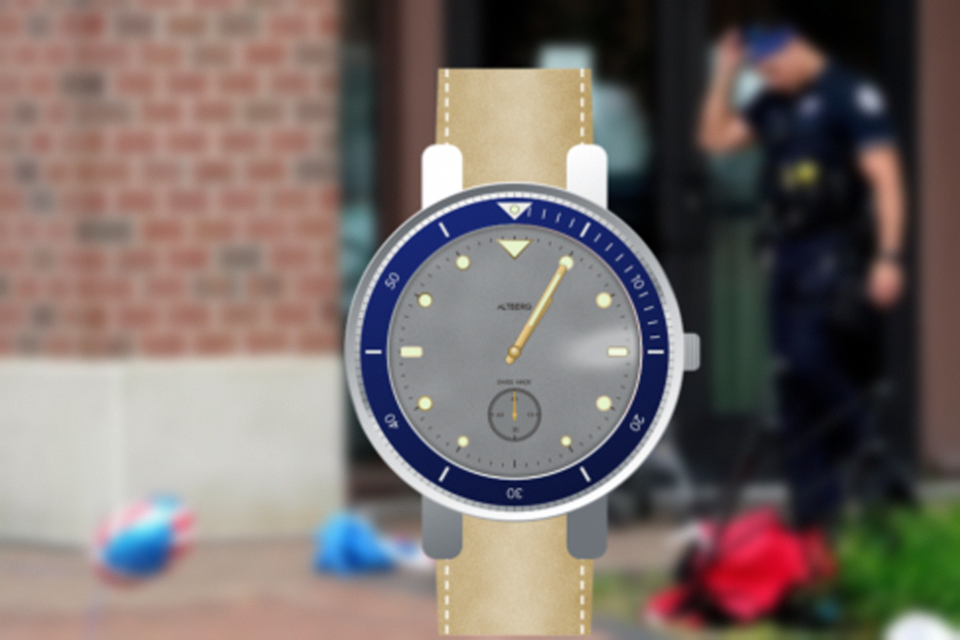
1:05
